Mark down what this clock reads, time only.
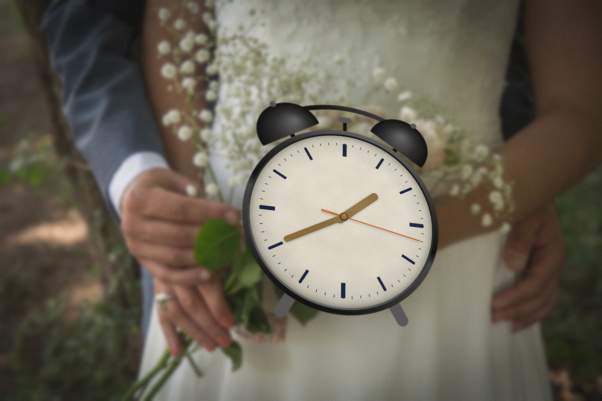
1:40:17
